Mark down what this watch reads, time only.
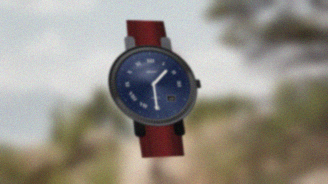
1:30
